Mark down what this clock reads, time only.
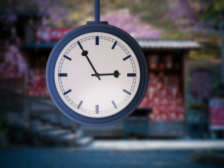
2:55
